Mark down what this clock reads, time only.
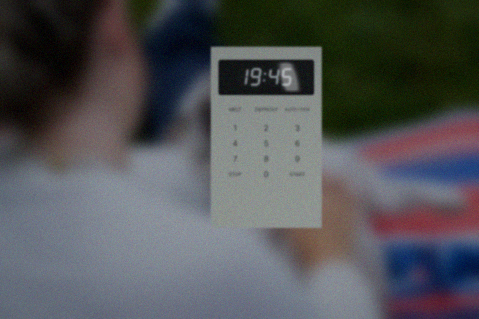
19:45
